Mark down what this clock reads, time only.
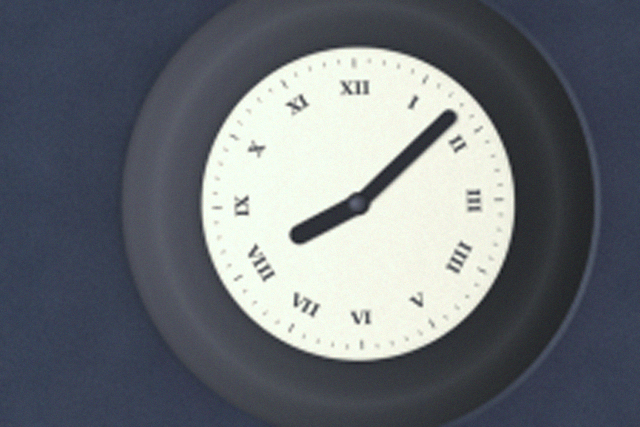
8:08
